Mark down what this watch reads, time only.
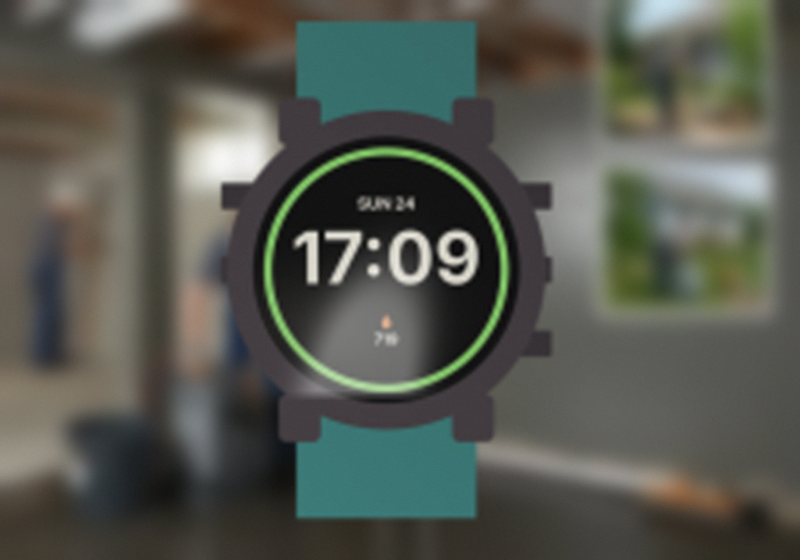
17:09
